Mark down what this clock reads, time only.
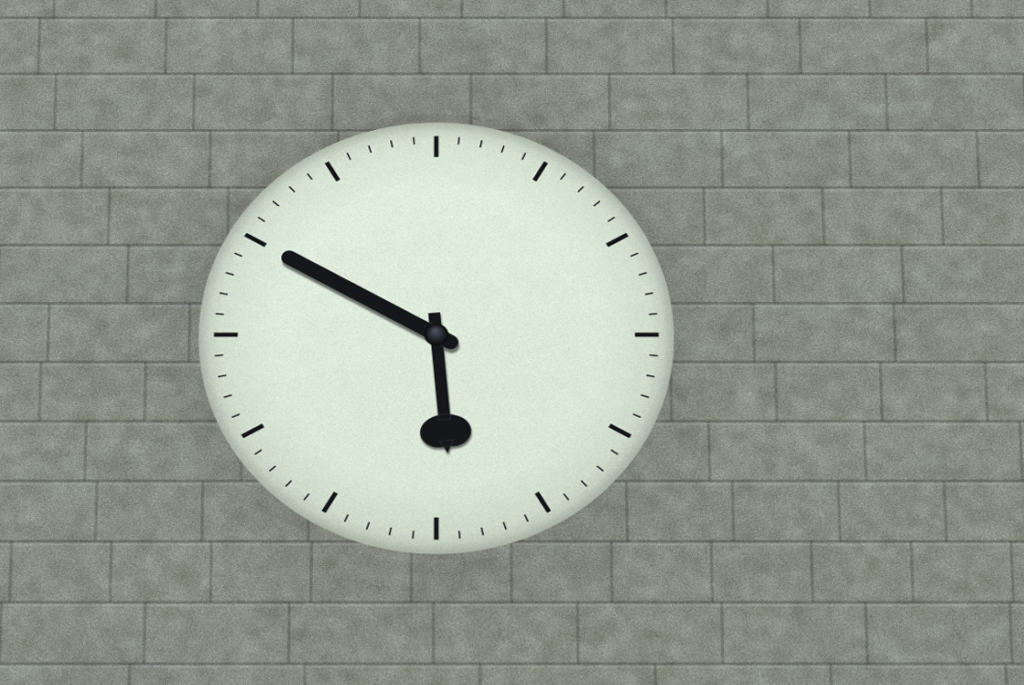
5:50
